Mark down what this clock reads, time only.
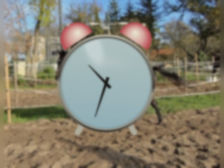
10:33
